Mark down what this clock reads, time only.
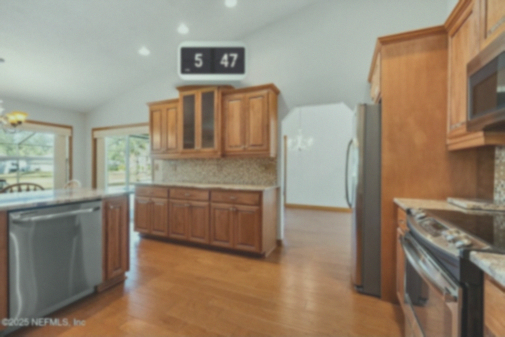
5:47
